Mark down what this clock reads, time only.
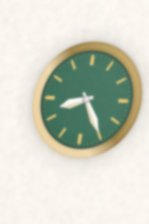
8:25
